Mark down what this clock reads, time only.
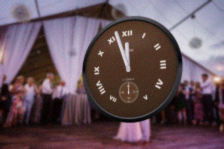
11:57
